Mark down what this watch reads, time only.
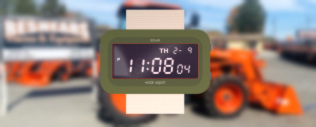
11:08:04
